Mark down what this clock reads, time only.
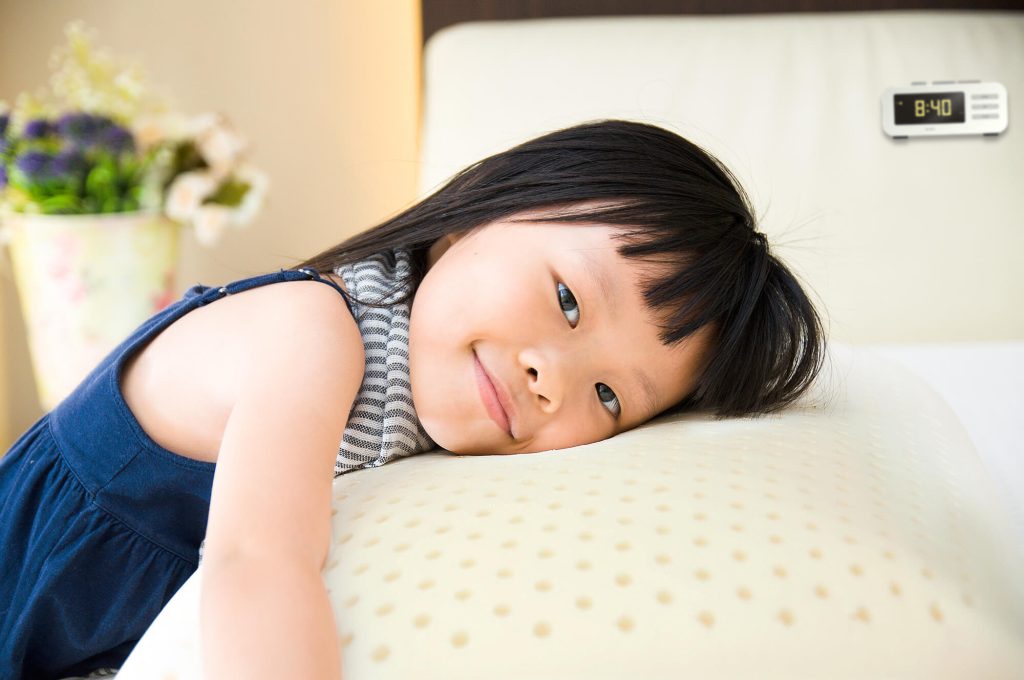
8:40
